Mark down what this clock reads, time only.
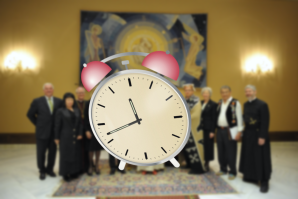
11:42
